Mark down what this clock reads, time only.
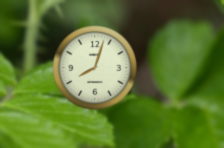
8:03
